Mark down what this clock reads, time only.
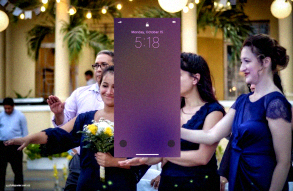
5:18
